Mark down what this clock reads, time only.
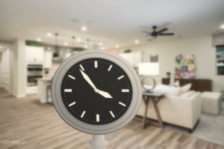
3:54
